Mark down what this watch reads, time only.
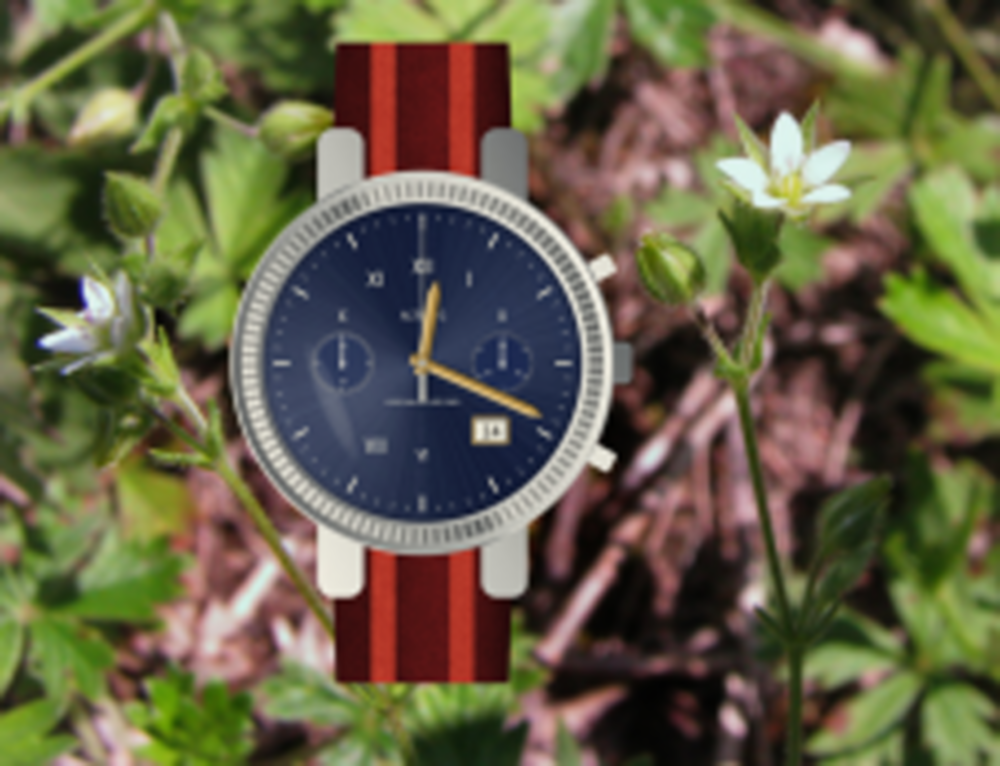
12:19
